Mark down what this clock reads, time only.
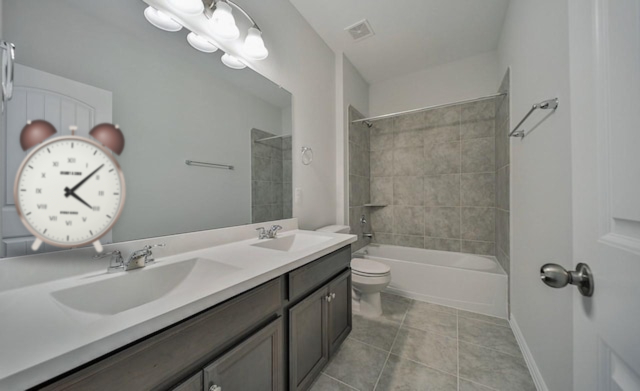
4:08
